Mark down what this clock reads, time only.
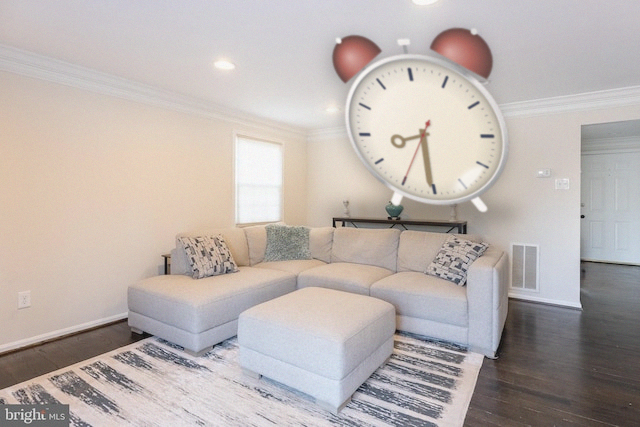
8:30:35
